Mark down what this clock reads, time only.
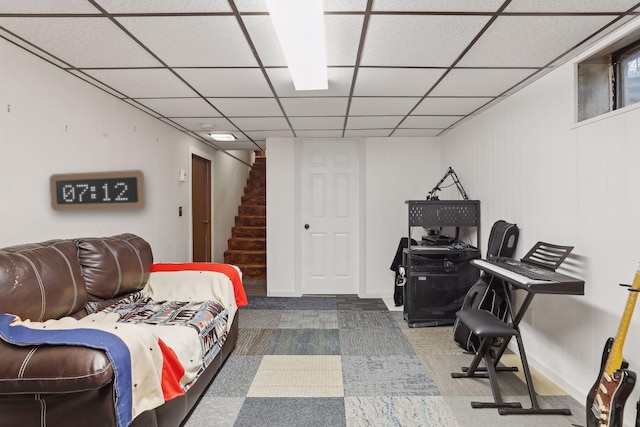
7:12
